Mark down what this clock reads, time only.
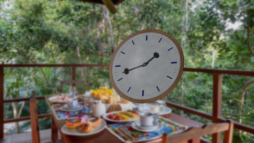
1:42
